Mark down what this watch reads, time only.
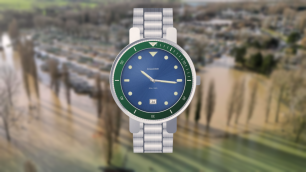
10:16
